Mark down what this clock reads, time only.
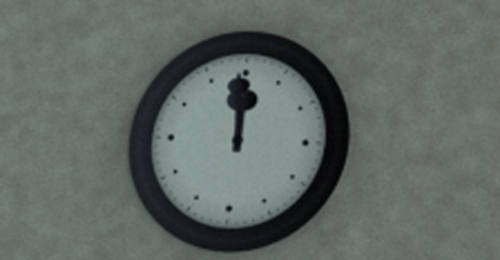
11:59
